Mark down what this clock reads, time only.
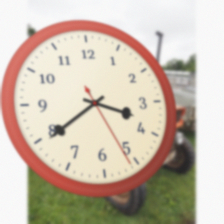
3:39:26
